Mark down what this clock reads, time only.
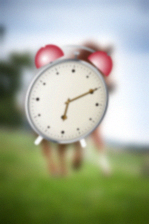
6:10
